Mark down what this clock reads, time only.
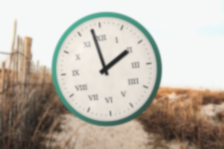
1:58
